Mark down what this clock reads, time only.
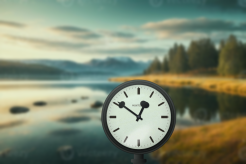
12:51
